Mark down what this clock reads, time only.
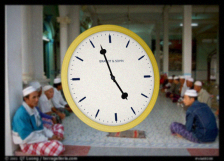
4:57
